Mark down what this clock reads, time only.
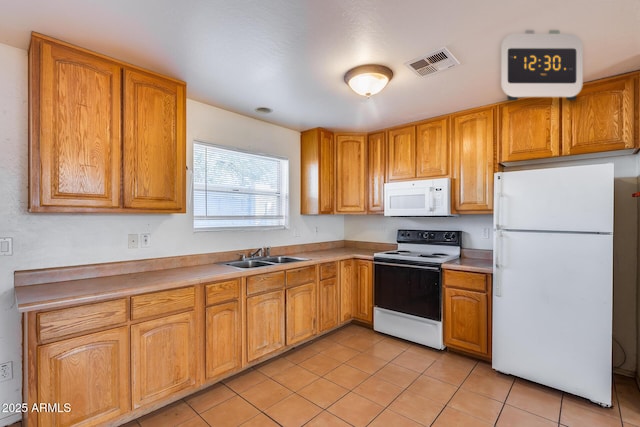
12:30
